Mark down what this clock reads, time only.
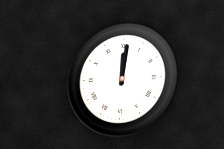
12:01
